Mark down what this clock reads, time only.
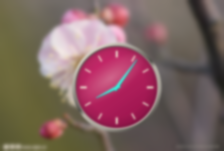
8:06
